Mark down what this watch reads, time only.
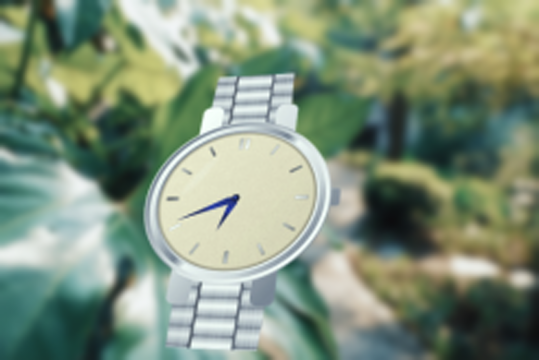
6:41
